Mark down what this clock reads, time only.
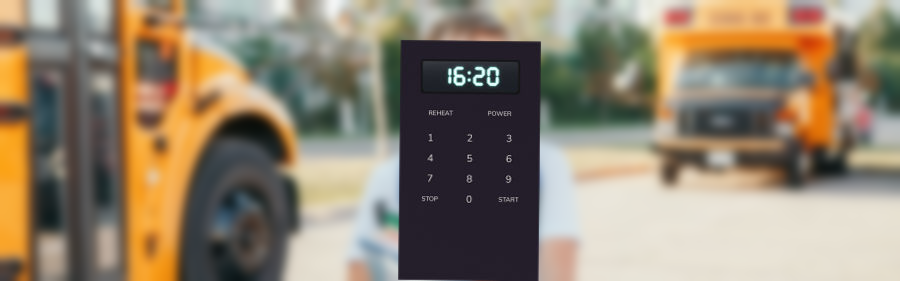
16:20
